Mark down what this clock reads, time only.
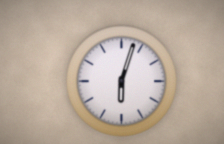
6:03
